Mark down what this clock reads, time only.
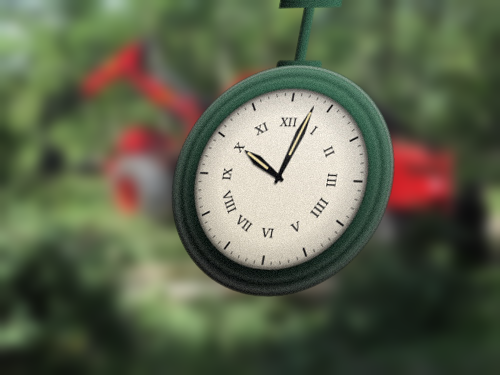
10:03
